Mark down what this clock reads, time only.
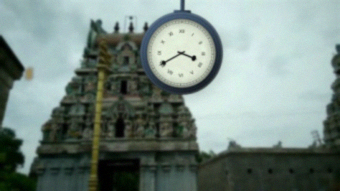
3:40
